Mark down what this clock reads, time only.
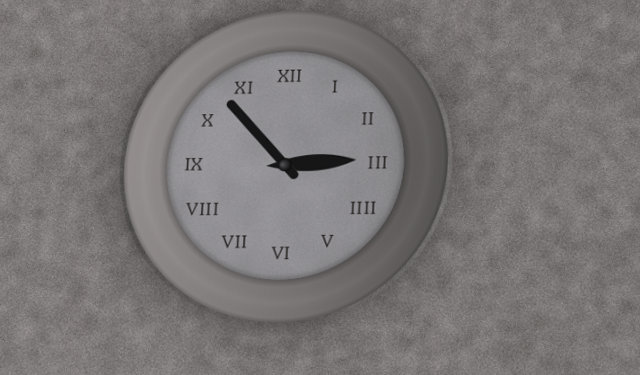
2:53
